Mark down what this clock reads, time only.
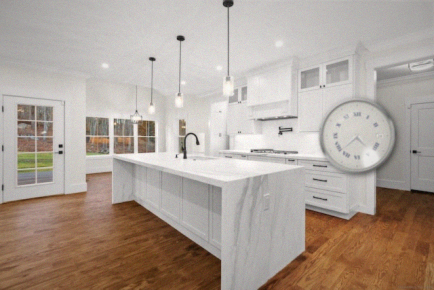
4:38
